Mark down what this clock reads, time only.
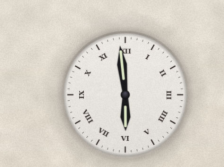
5:59
